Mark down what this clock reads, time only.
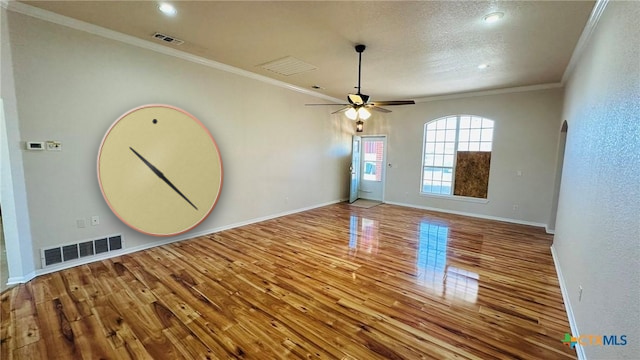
10:22
